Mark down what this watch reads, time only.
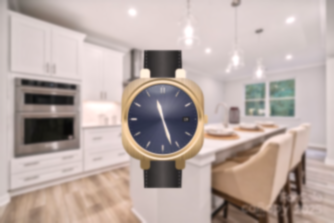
11:27
